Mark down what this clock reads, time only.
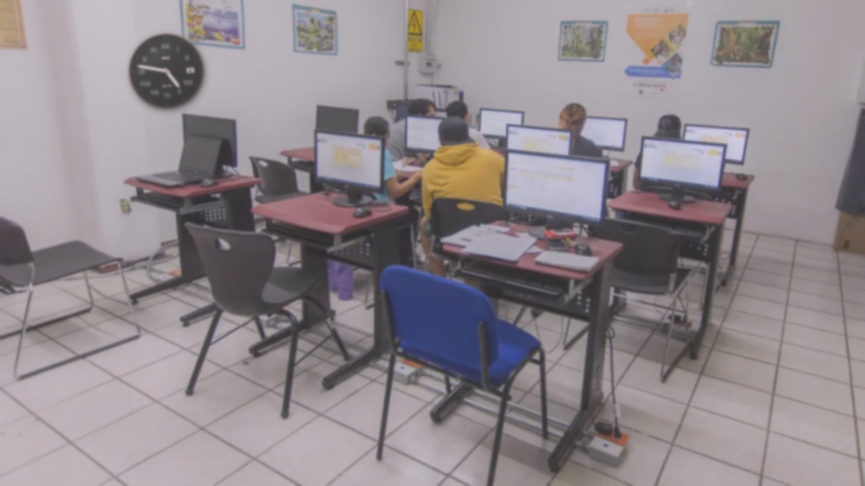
4:47
